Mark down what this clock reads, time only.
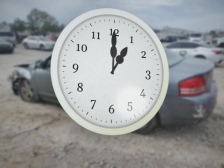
1:00
